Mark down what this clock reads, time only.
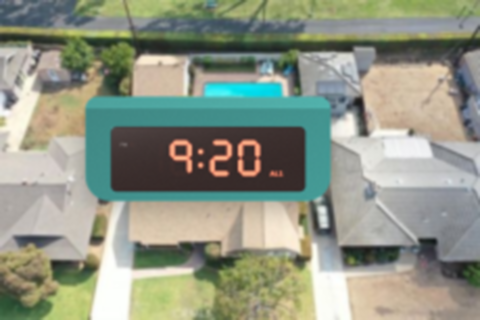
9:20
